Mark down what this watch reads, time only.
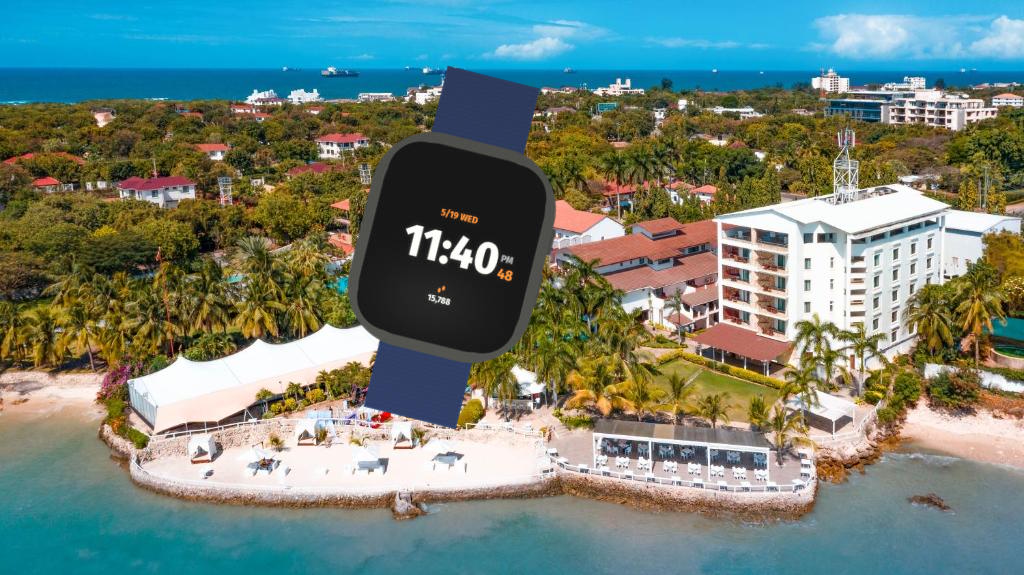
11:40:48
